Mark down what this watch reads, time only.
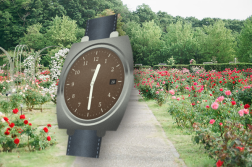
12:30
